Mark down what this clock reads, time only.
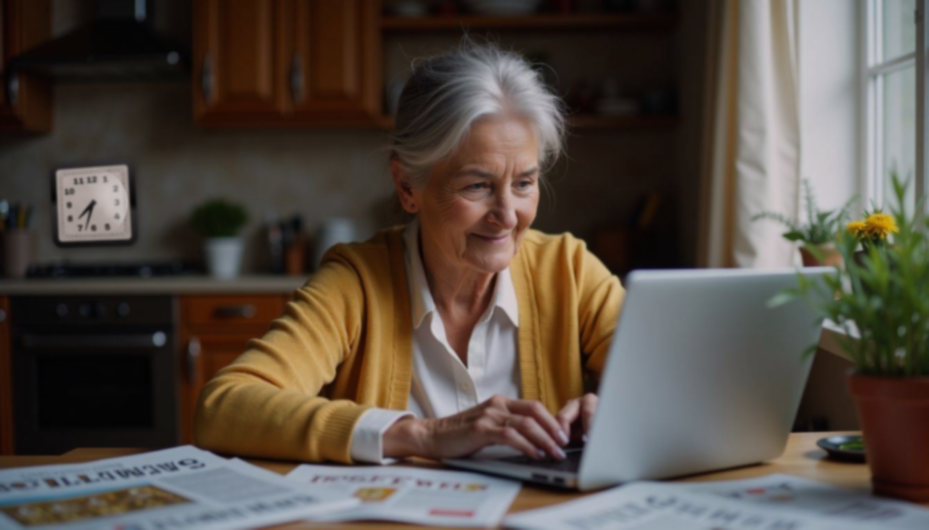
7:33
